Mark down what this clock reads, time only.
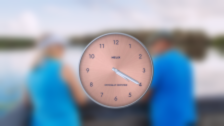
4:20
